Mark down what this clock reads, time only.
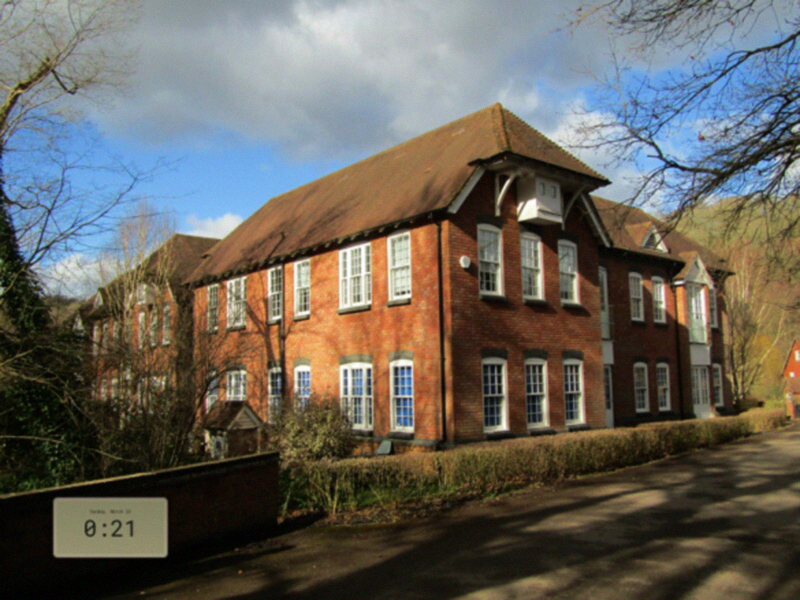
0:21
